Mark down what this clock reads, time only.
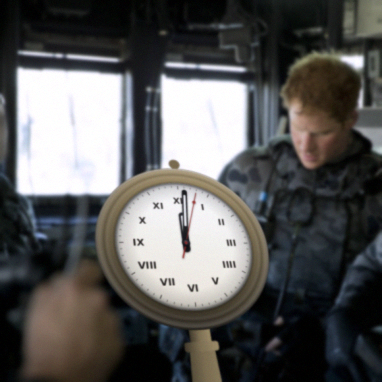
12:01:03
